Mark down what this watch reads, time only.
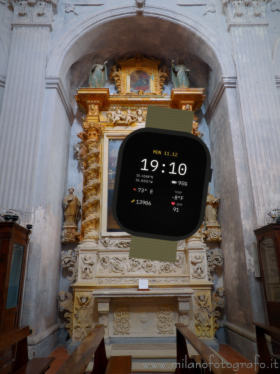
19:10
